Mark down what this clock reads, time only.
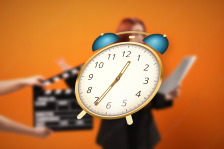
12:34
